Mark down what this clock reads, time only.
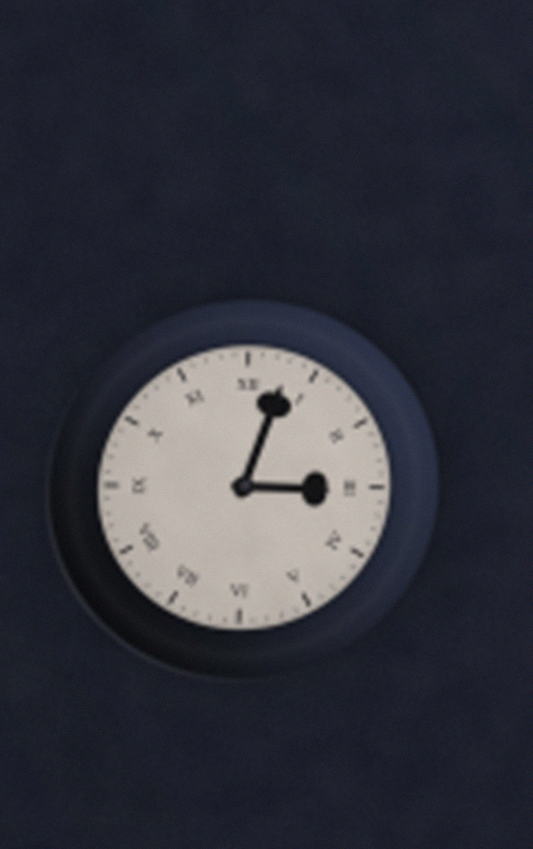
3:03
